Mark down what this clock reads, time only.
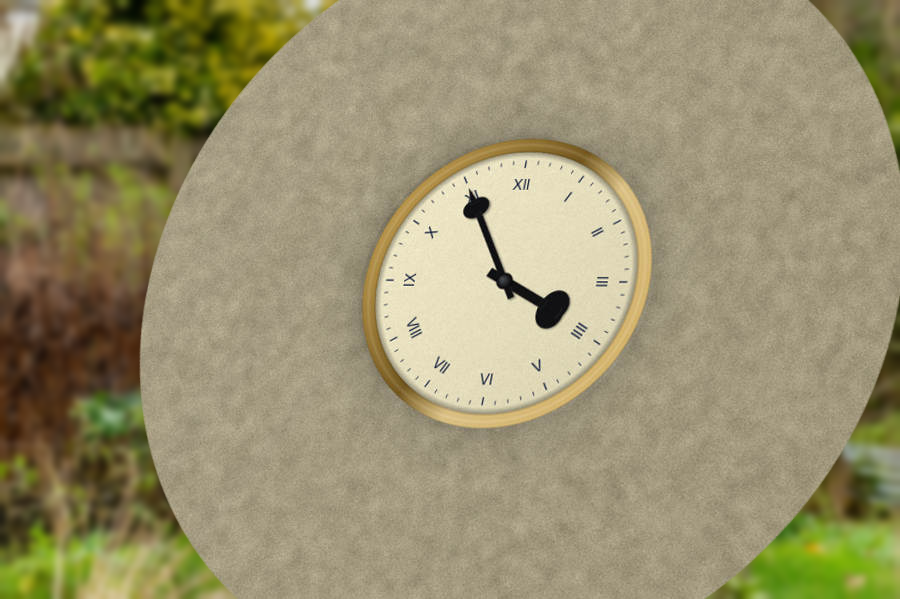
3:55
